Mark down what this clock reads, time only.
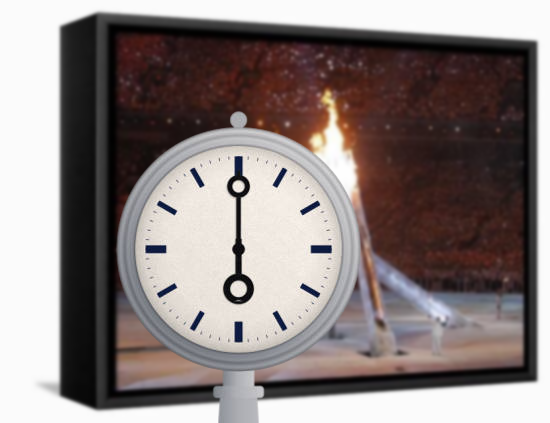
6:00
